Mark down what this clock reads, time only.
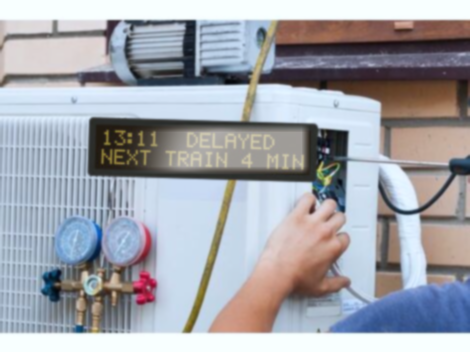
13:11
